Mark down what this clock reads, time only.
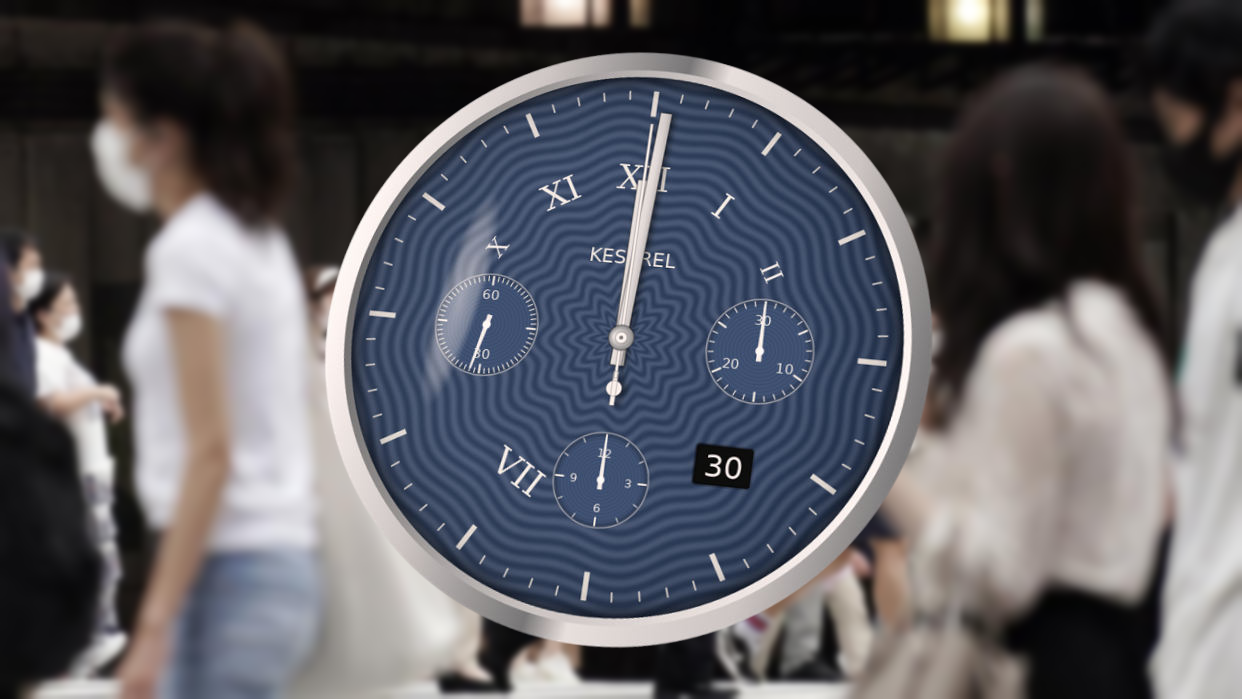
12:00:32
